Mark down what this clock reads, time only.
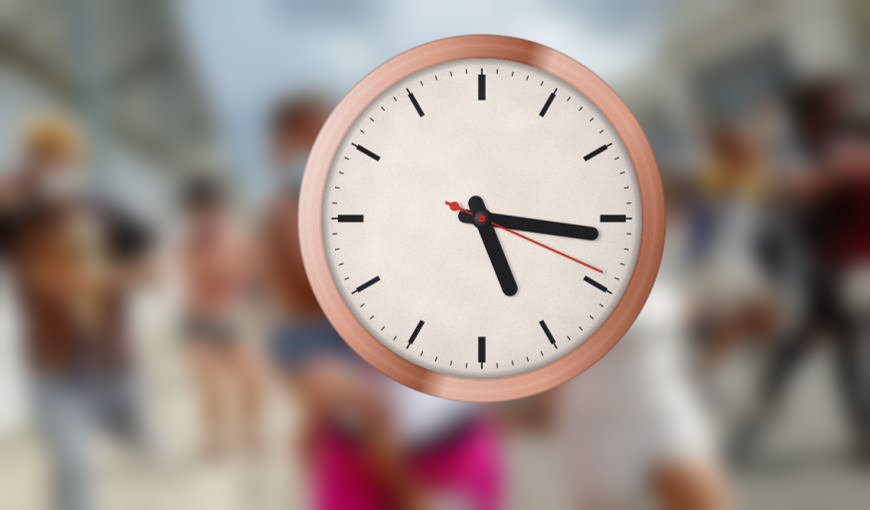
5:16:19
